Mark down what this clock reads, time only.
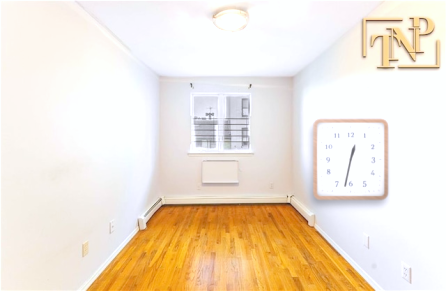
12:32
